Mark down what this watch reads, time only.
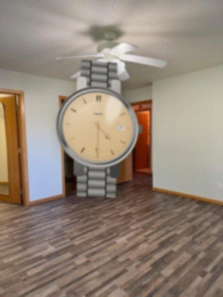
4:30
